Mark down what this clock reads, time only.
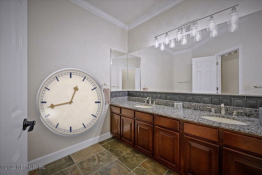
12:43
